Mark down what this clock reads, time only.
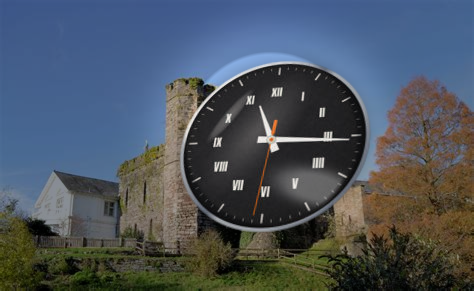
11:15:31
